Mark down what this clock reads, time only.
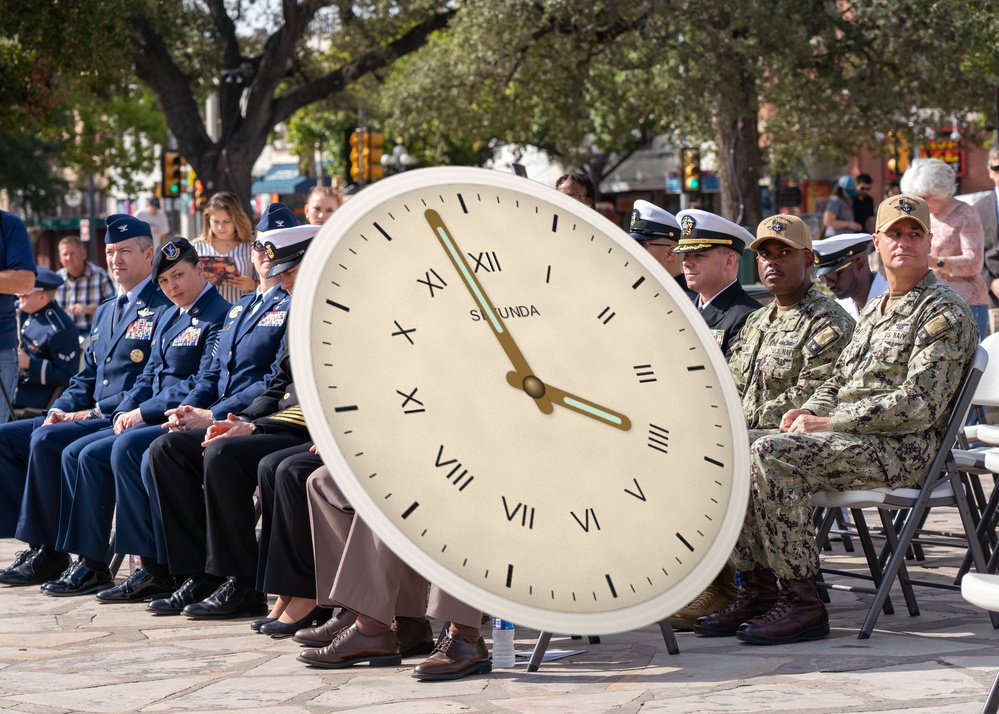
3:58
